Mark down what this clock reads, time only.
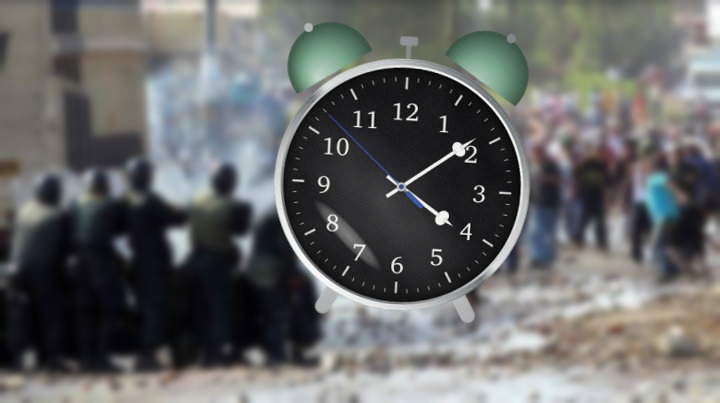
4:08:52
